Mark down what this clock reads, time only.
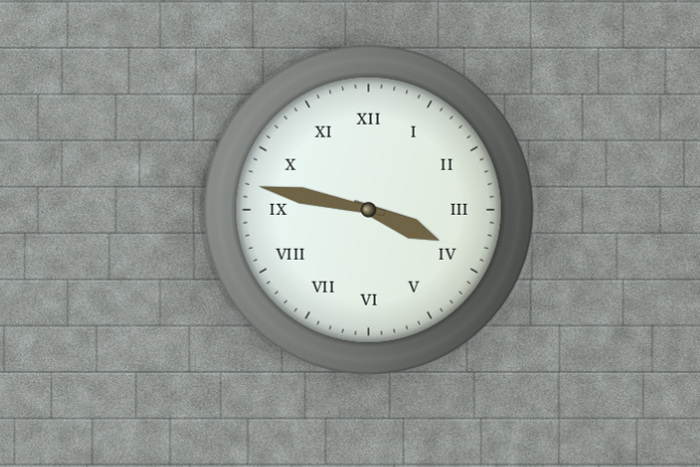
3:47
